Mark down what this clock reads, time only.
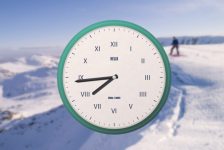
7:44
